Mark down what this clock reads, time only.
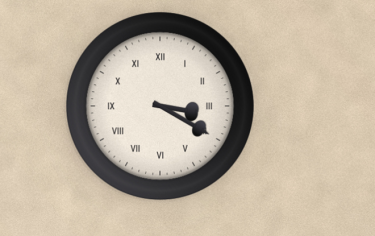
3:20
